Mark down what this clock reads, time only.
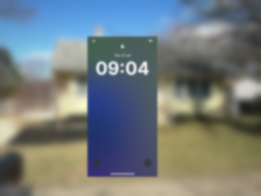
9:04
